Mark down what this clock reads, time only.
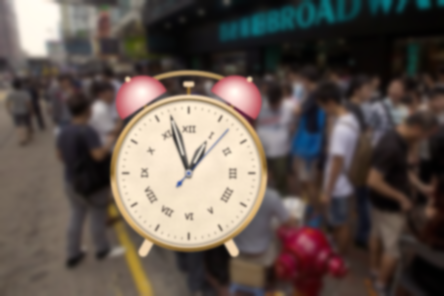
12:57:07
